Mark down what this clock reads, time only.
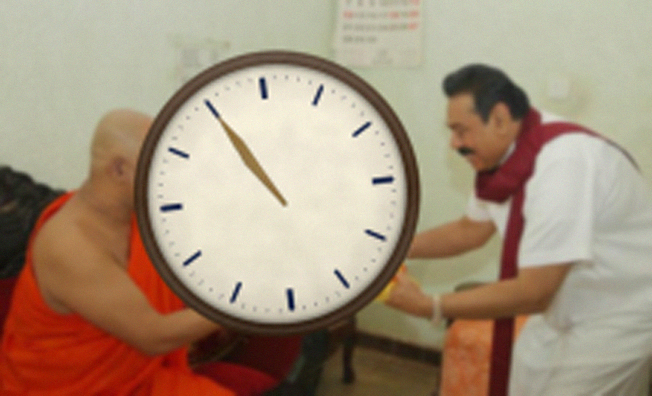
10:55
